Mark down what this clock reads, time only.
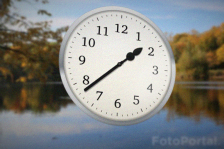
1:38
